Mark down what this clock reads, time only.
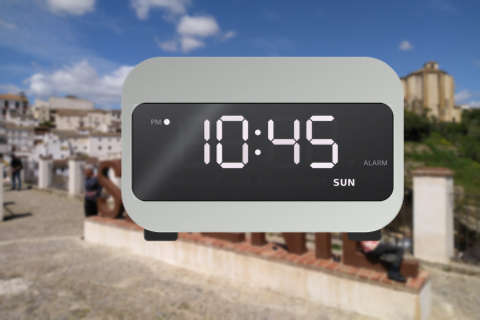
10:45
